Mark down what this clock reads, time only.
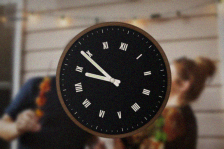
8:49
